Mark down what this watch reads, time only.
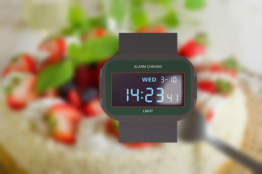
14:23:41
